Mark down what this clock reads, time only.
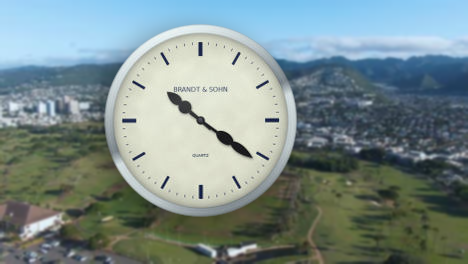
10:21
